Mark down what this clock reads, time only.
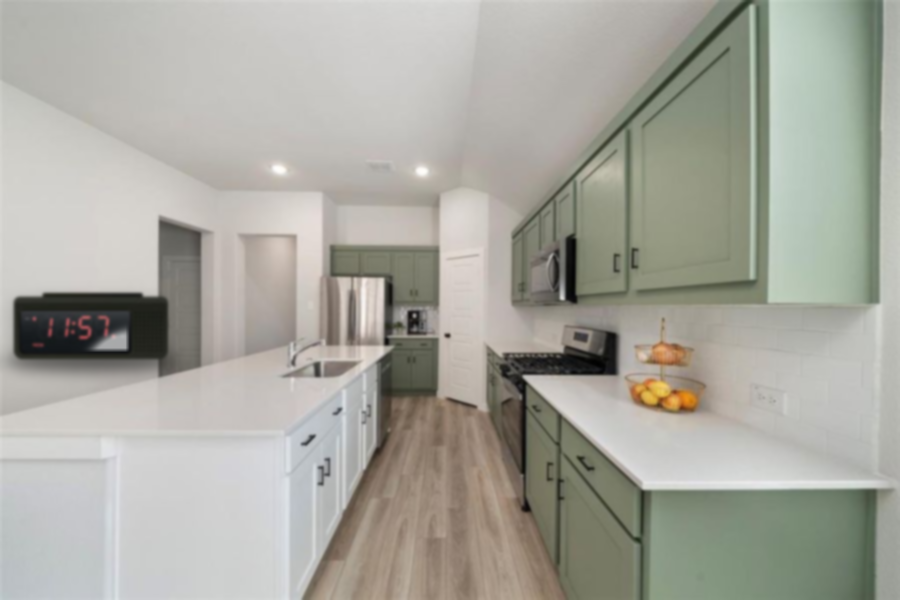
11:57
